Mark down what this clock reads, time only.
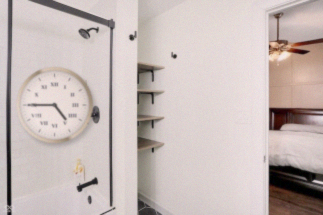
4:45
